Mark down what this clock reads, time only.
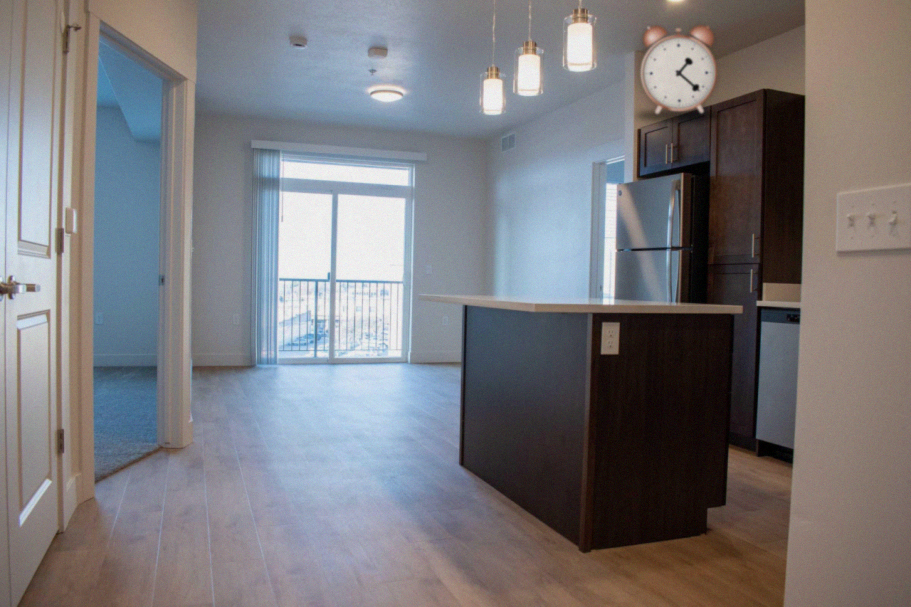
1:22
